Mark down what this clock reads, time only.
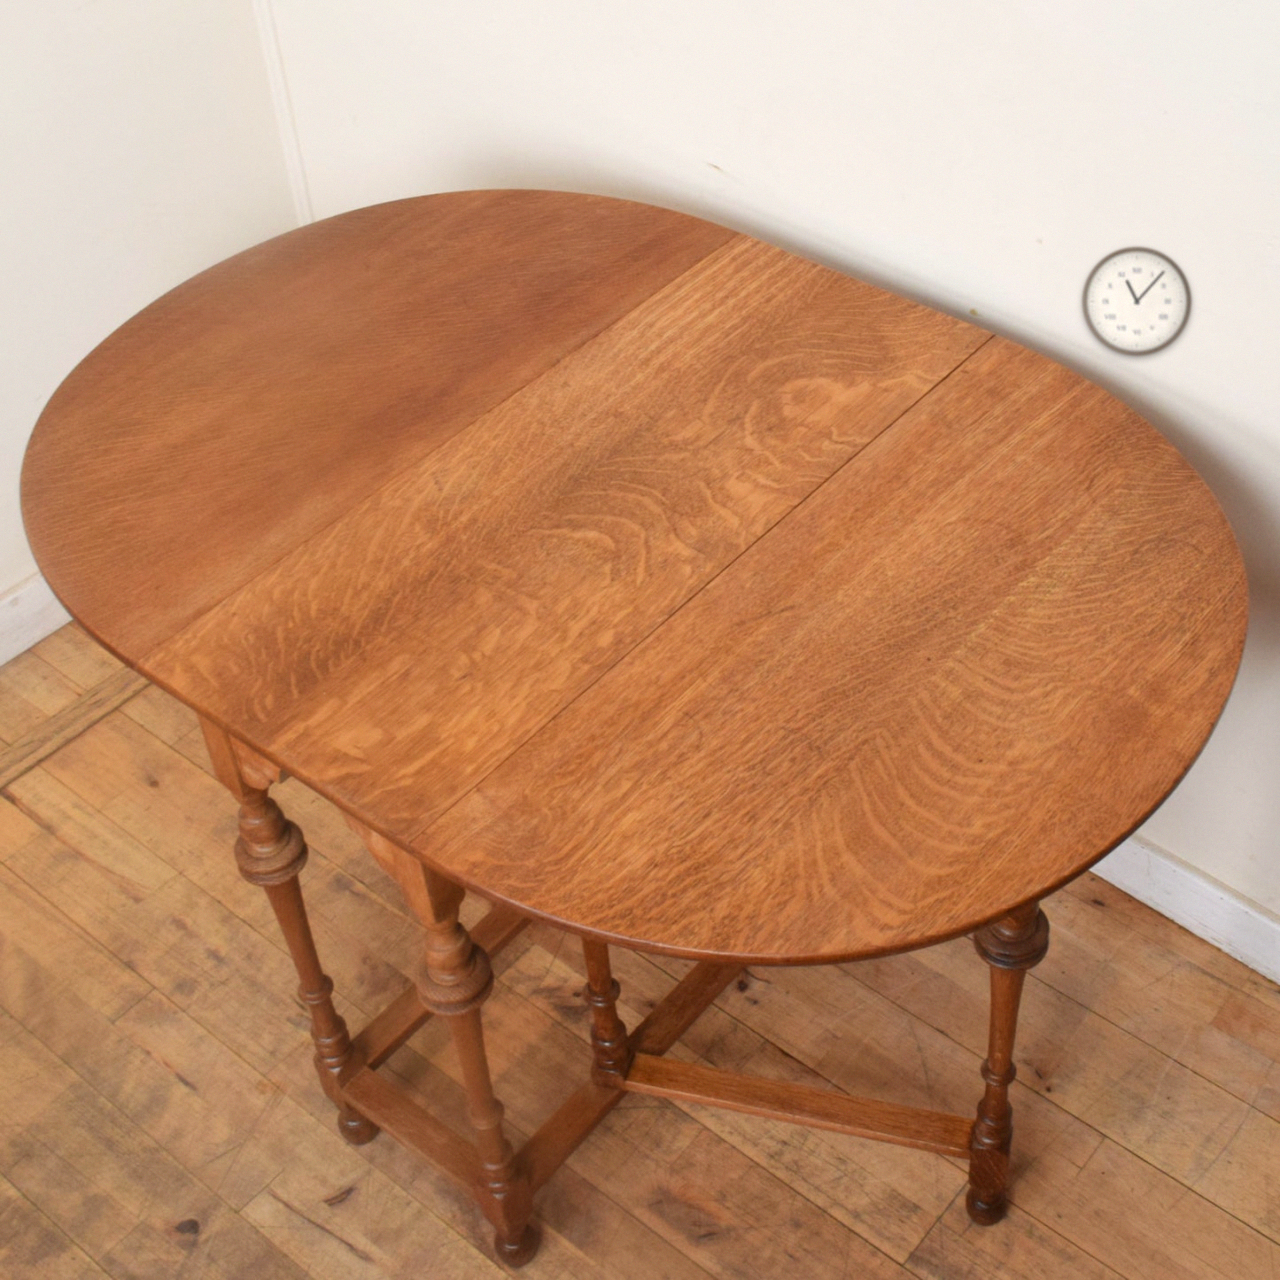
11:07
